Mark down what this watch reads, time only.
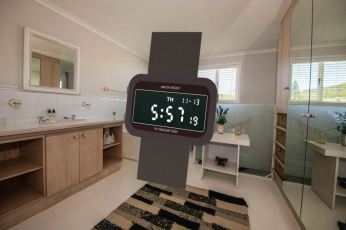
5:57:19
